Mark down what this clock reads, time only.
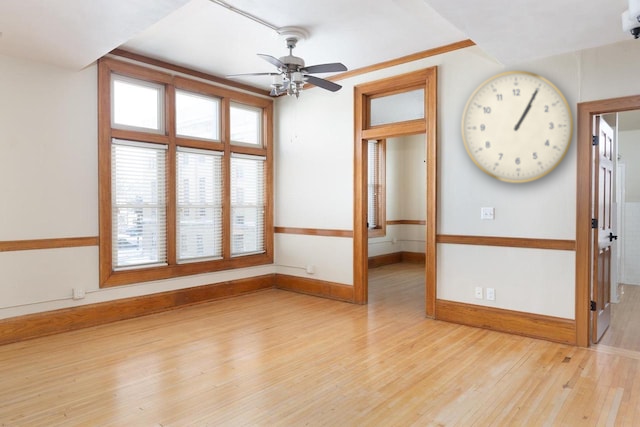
1:05
